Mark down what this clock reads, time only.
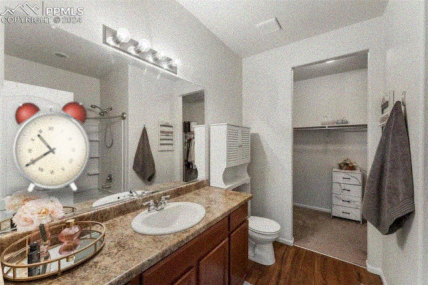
10:40
